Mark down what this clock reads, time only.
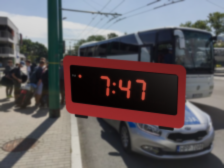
7:47
